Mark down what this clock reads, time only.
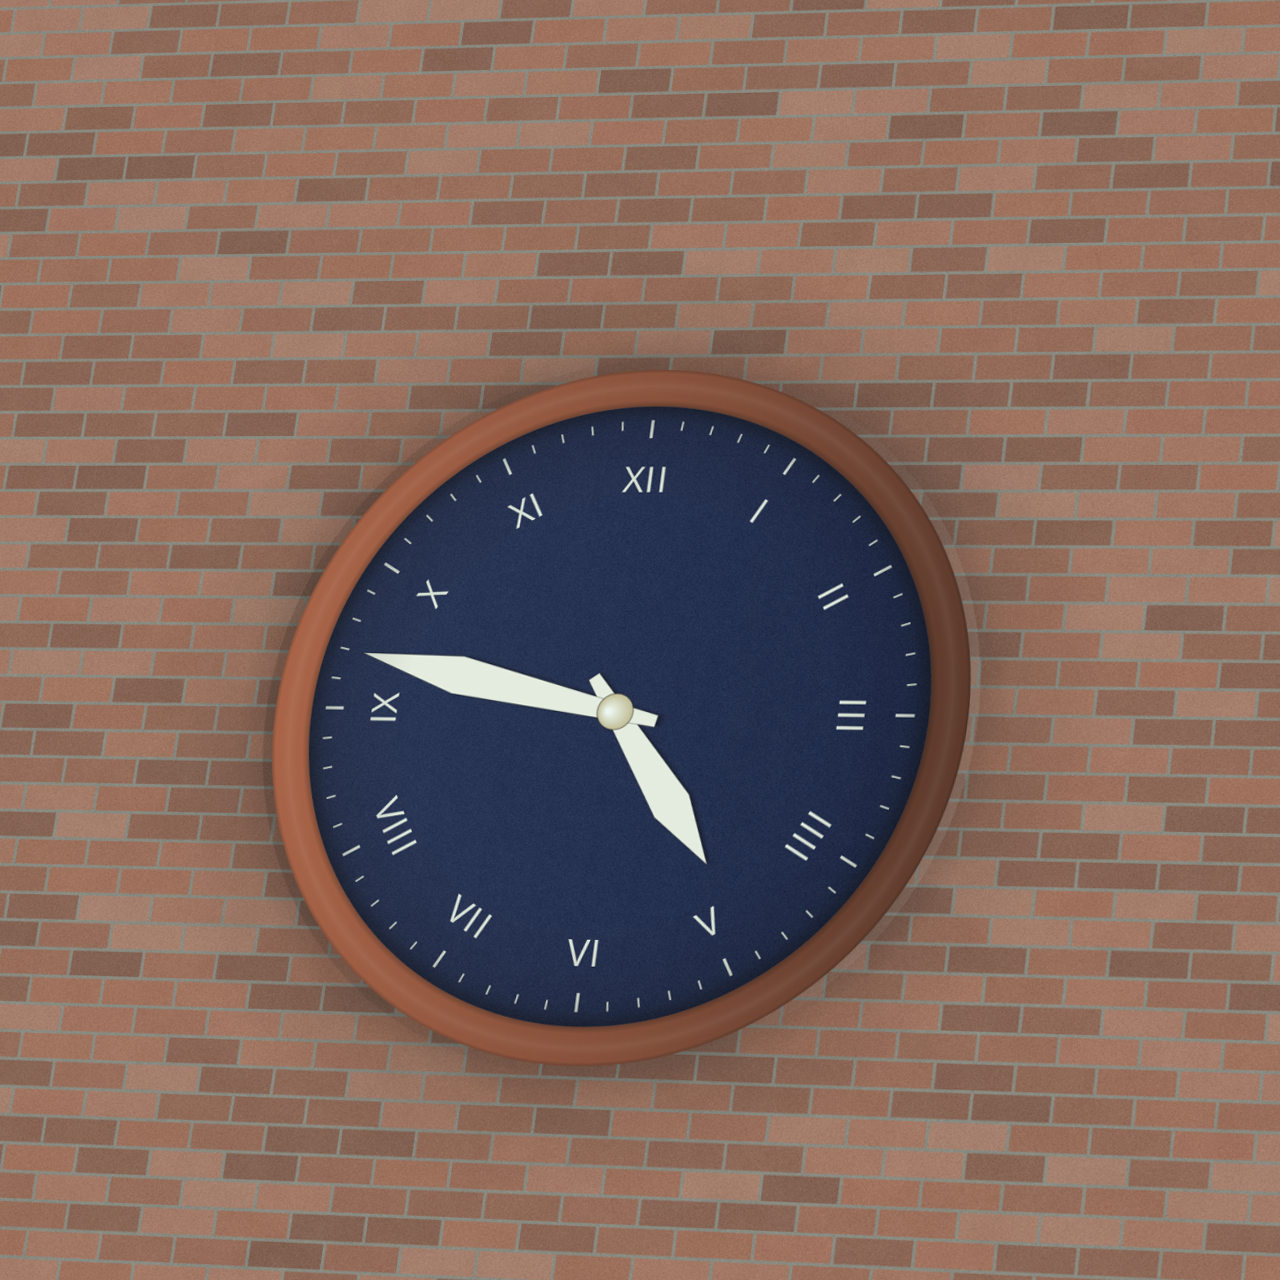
4:47
